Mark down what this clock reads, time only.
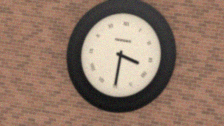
3:30
